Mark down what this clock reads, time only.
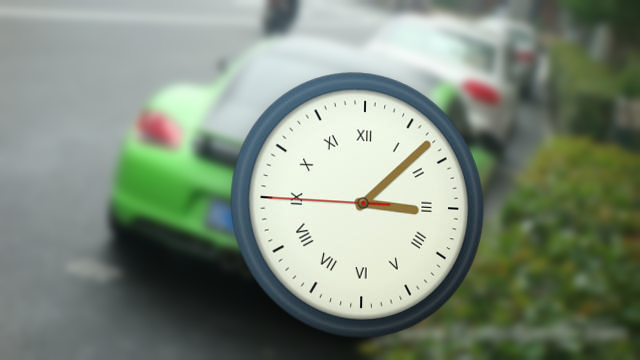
3:07:45
